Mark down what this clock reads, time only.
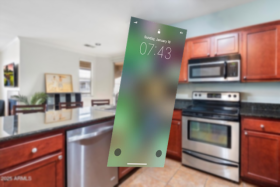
7:43
